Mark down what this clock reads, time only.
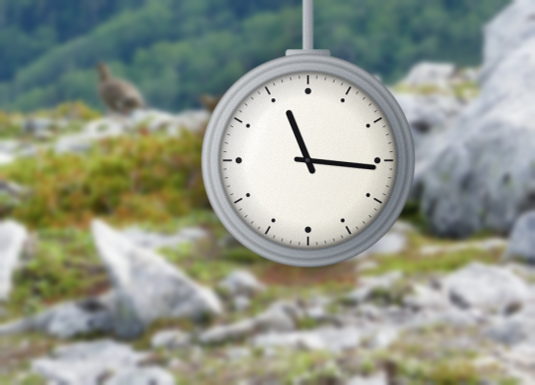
11:16
